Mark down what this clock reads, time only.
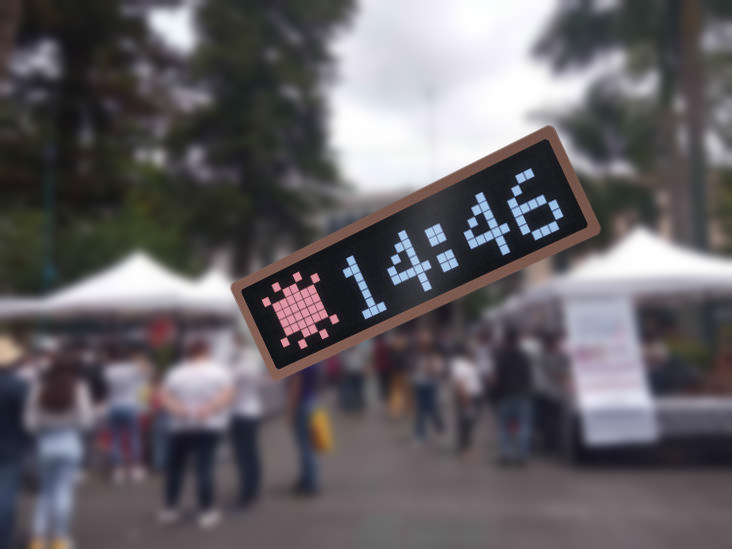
14:46
